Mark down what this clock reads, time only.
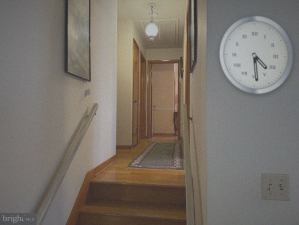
4:29
